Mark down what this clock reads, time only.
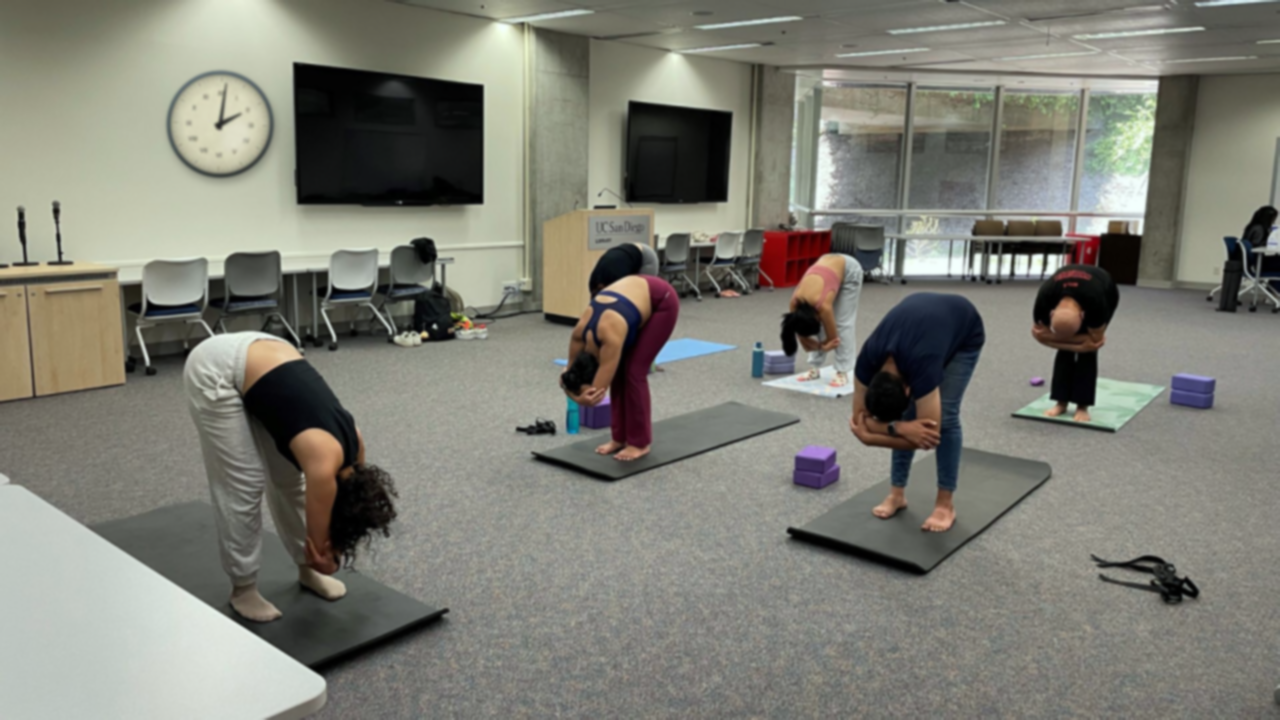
2:01
